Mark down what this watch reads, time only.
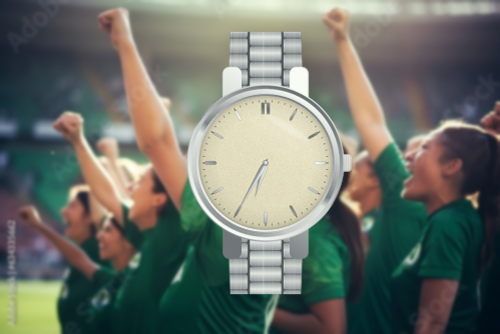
6:35
